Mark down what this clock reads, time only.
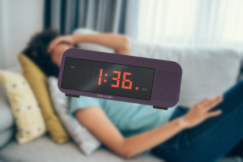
1:36
